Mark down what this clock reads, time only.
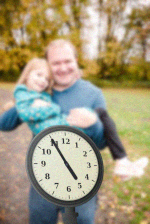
4:55
